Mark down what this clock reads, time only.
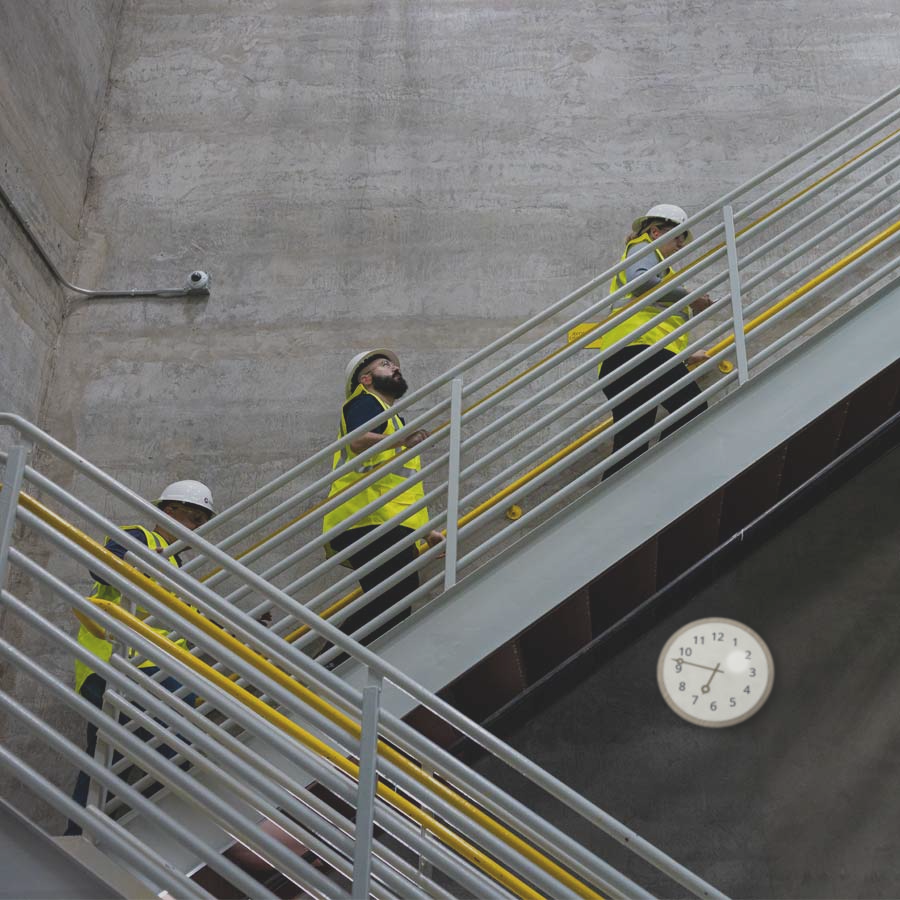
6:47
